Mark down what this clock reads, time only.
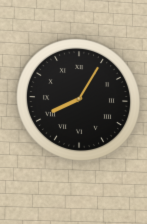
8:05
